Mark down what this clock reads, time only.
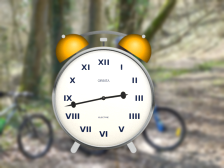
2:43
